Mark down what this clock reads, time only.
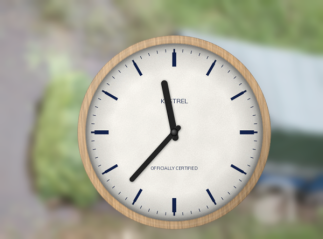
11:37
